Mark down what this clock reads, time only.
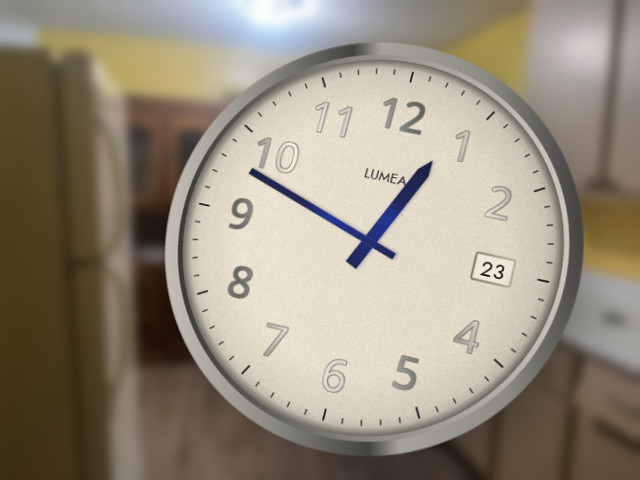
12:48
